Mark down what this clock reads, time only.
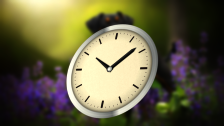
10:08
